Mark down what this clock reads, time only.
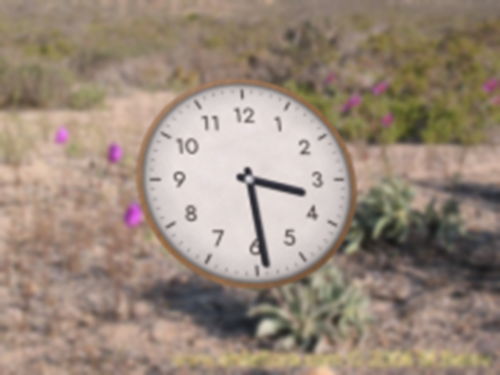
3:29
